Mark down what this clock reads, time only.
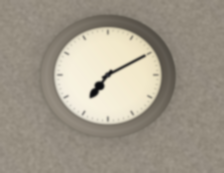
7:10
